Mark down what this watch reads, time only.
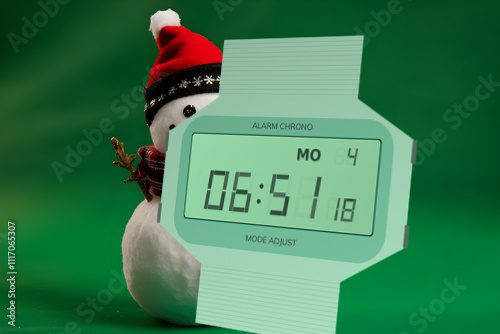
6:51:18
